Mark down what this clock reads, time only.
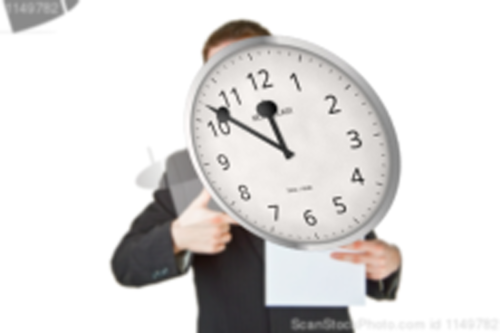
11:52
